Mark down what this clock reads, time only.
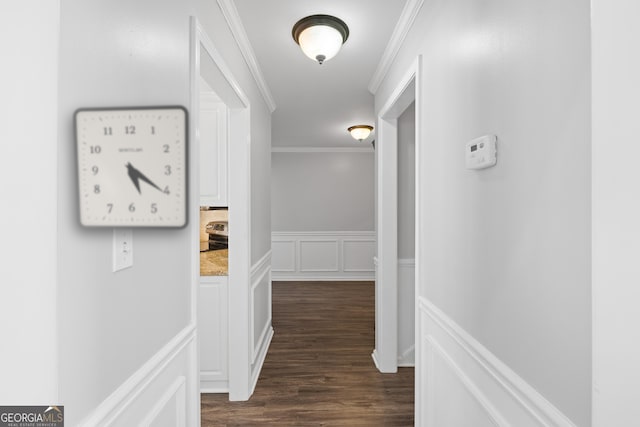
5:21
